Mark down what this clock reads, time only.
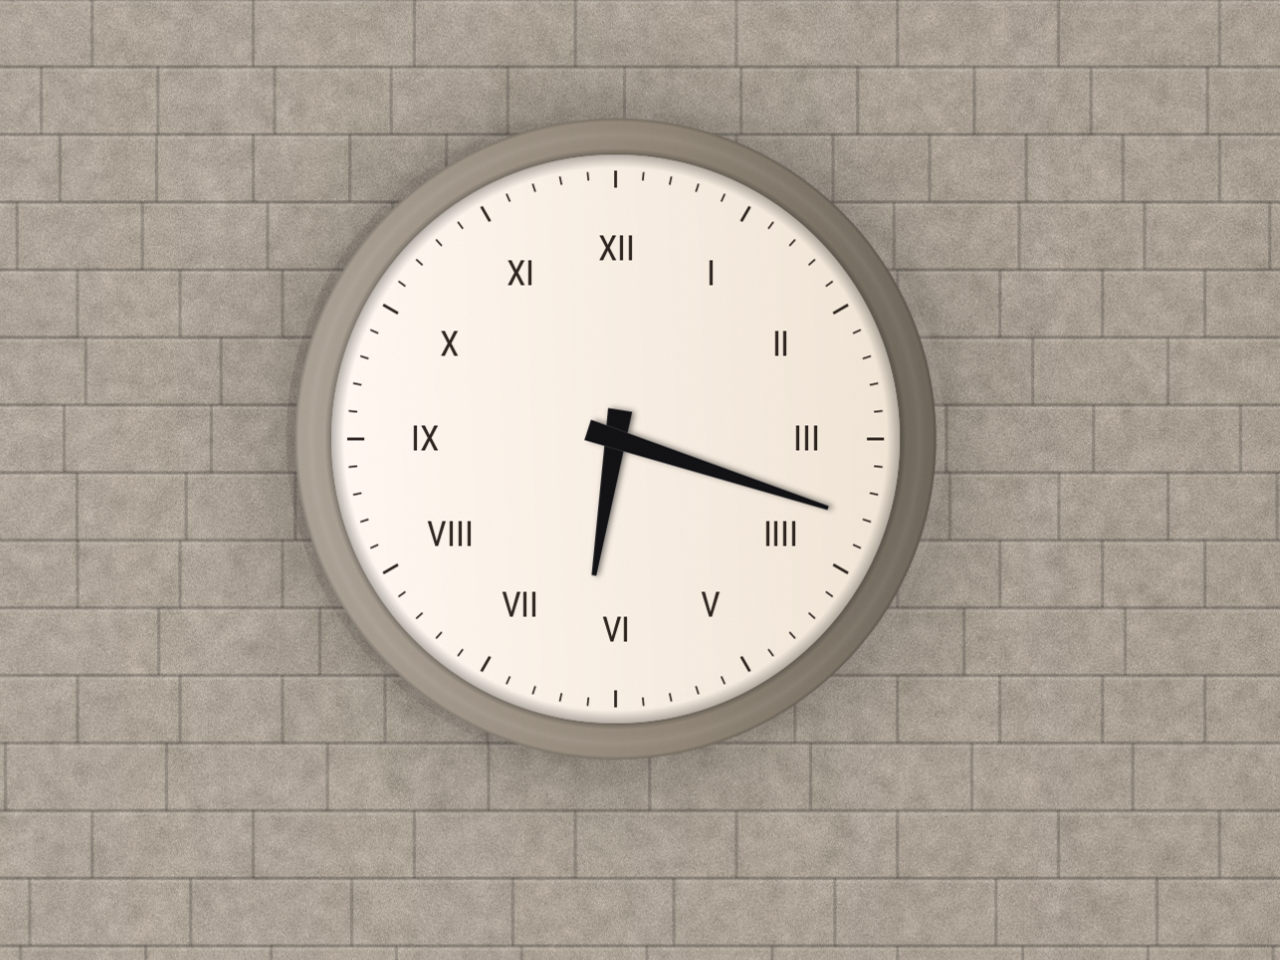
6:18
